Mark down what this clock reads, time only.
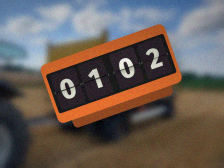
1:02
